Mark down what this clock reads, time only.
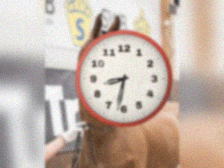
8:32
